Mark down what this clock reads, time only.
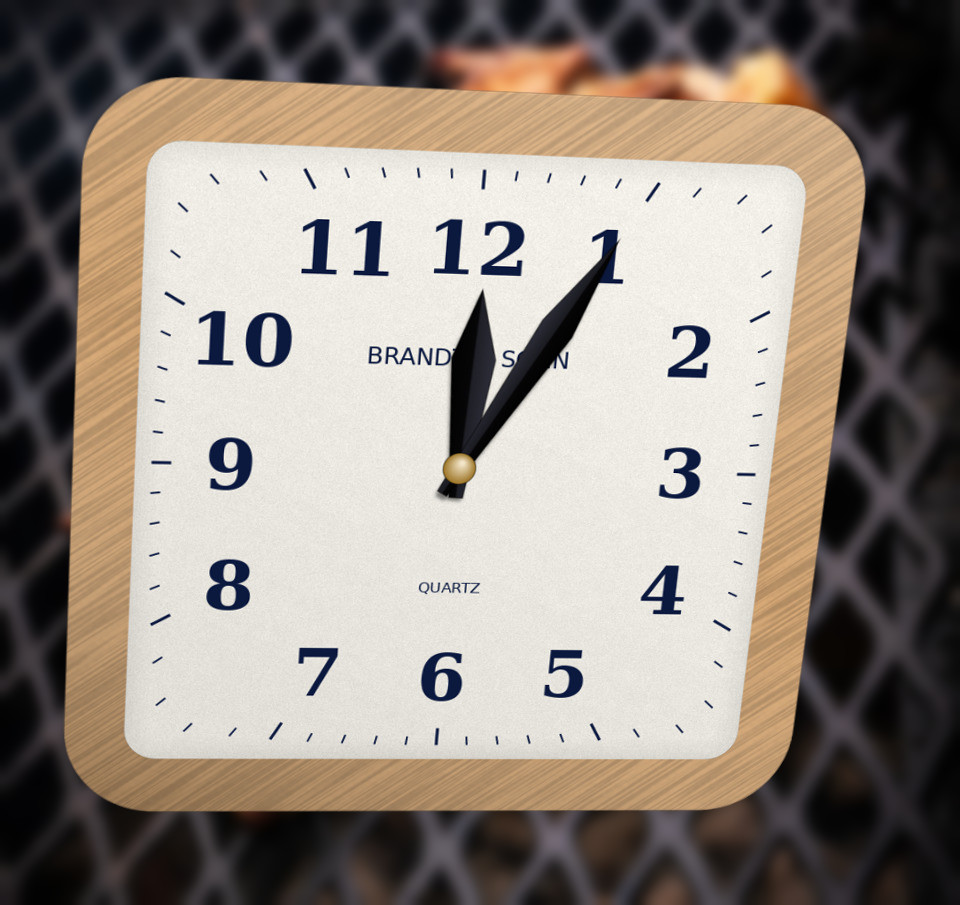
12:05
